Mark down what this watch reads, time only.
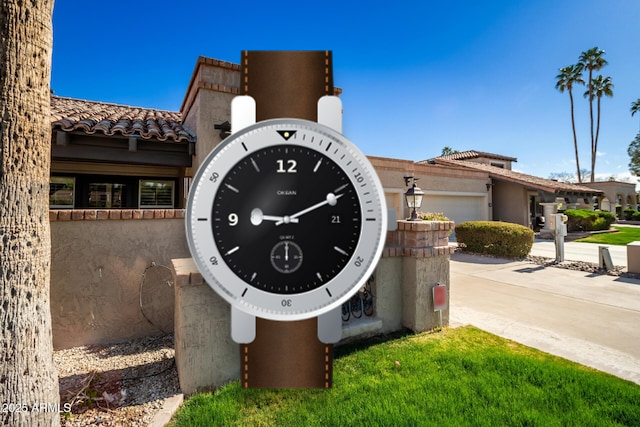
9:11
